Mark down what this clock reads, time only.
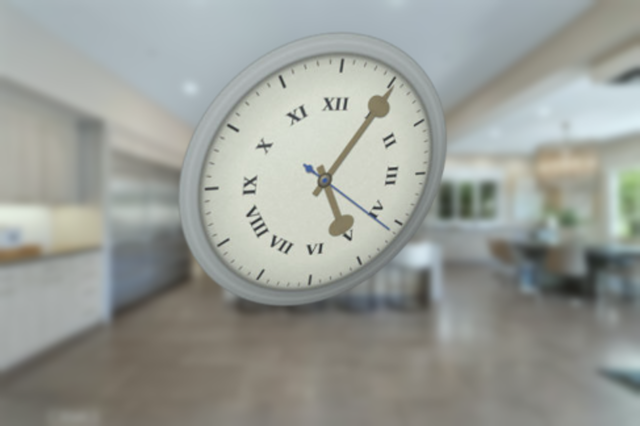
5:05:21
